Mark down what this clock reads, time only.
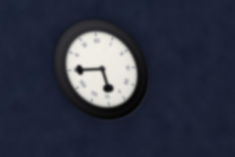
5:45
